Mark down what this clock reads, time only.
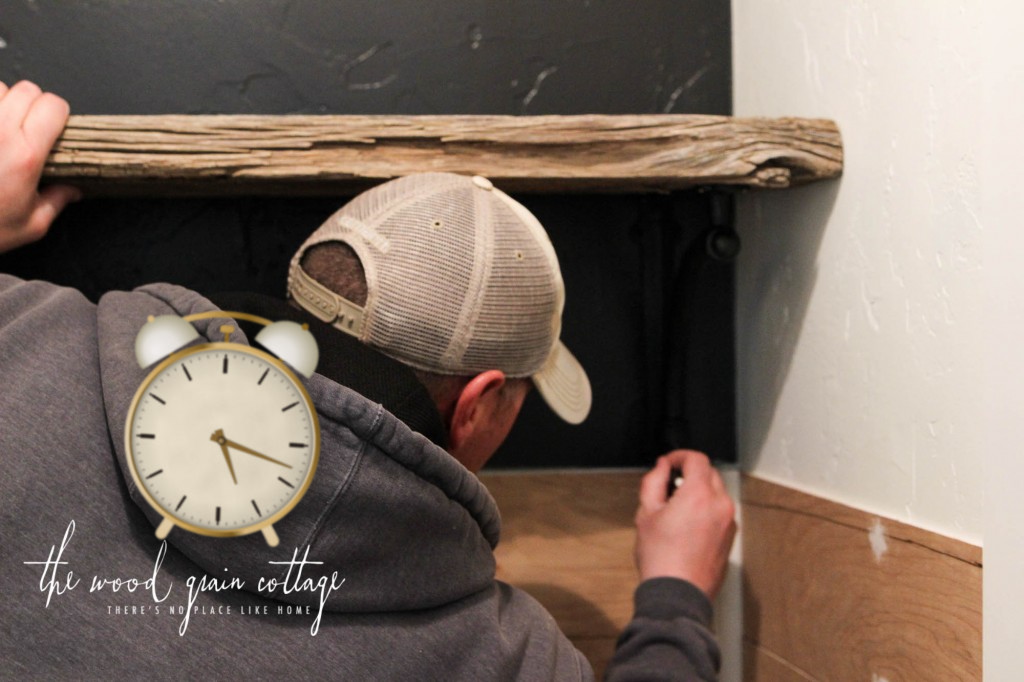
5:18
